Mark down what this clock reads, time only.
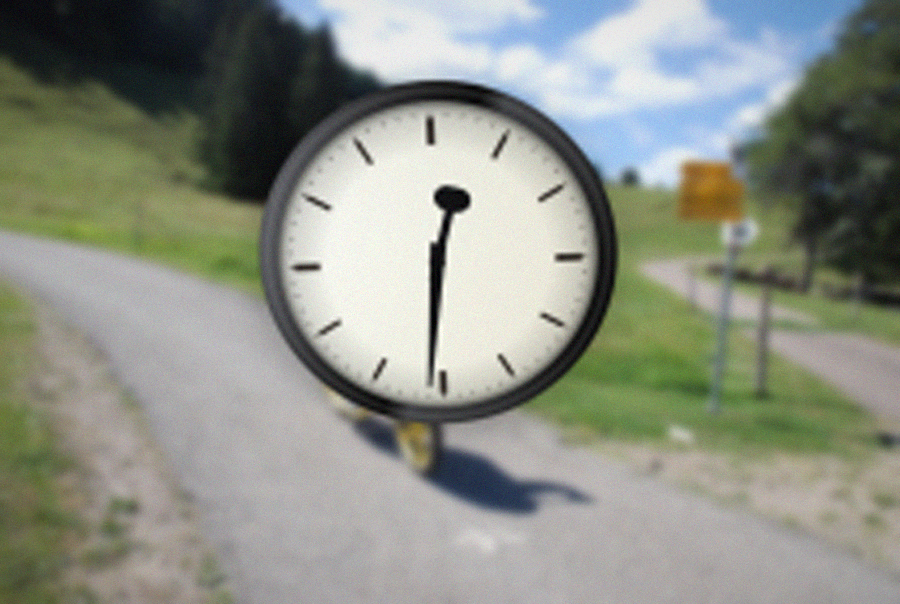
12:31
